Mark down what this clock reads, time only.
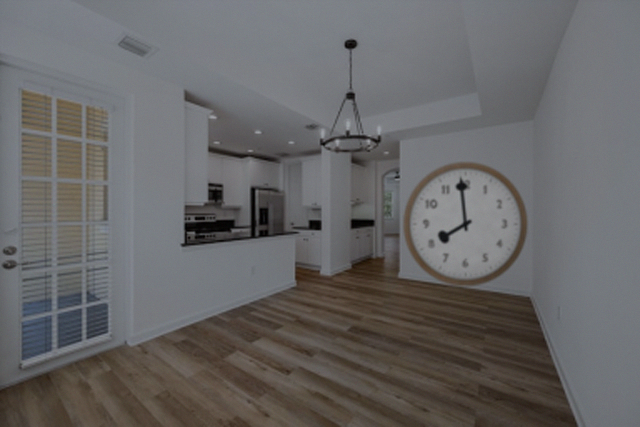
7:59
